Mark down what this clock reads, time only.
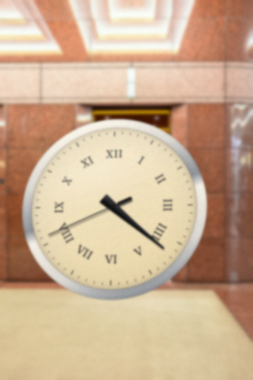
4:21:41
